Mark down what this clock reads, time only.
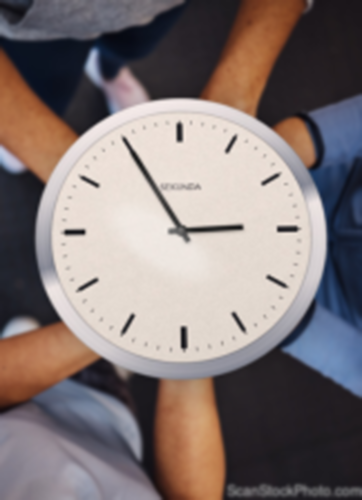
2:55
